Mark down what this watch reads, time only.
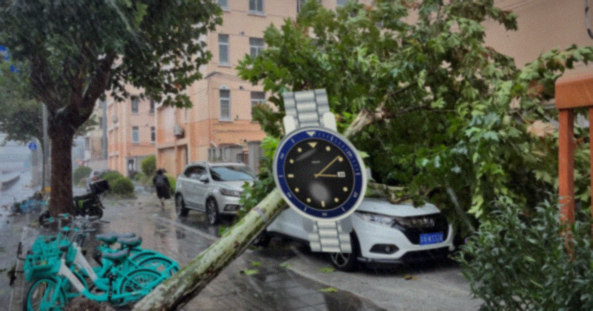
3:09
